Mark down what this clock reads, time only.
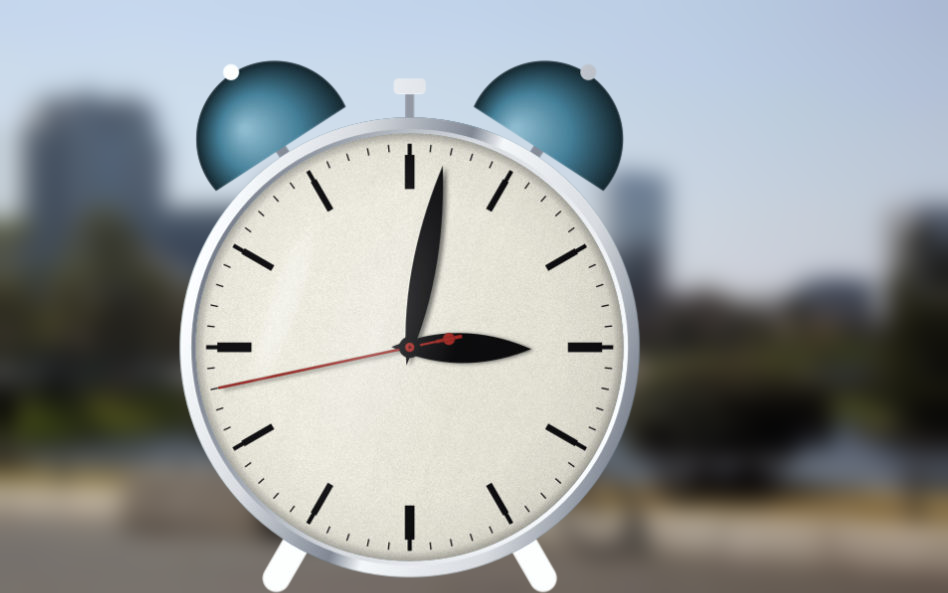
3:01:43
